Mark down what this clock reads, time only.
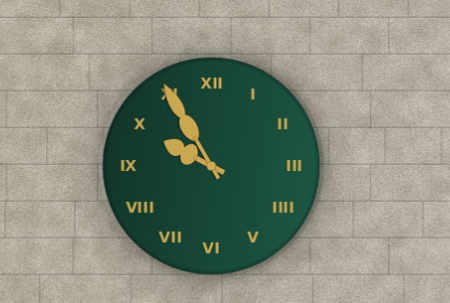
9:55
